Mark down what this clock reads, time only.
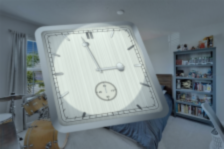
2:58
